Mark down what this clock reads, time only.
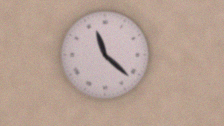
11:22
